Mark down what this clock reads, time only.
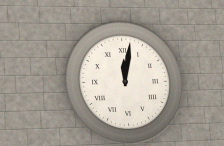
12:02
